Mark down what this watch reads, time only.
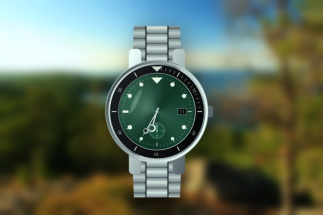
6:35
